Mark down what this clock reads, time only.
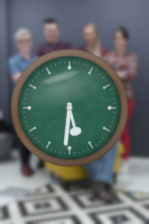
5:31
